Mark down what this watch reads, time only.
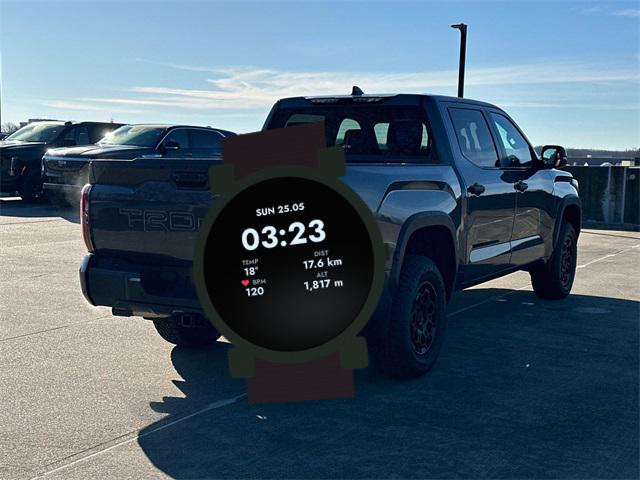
3:23
